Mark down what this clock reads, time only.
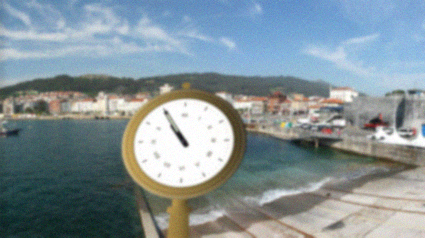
10:55
